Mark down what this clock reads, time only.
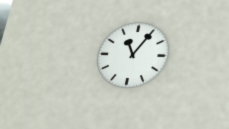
11:05
